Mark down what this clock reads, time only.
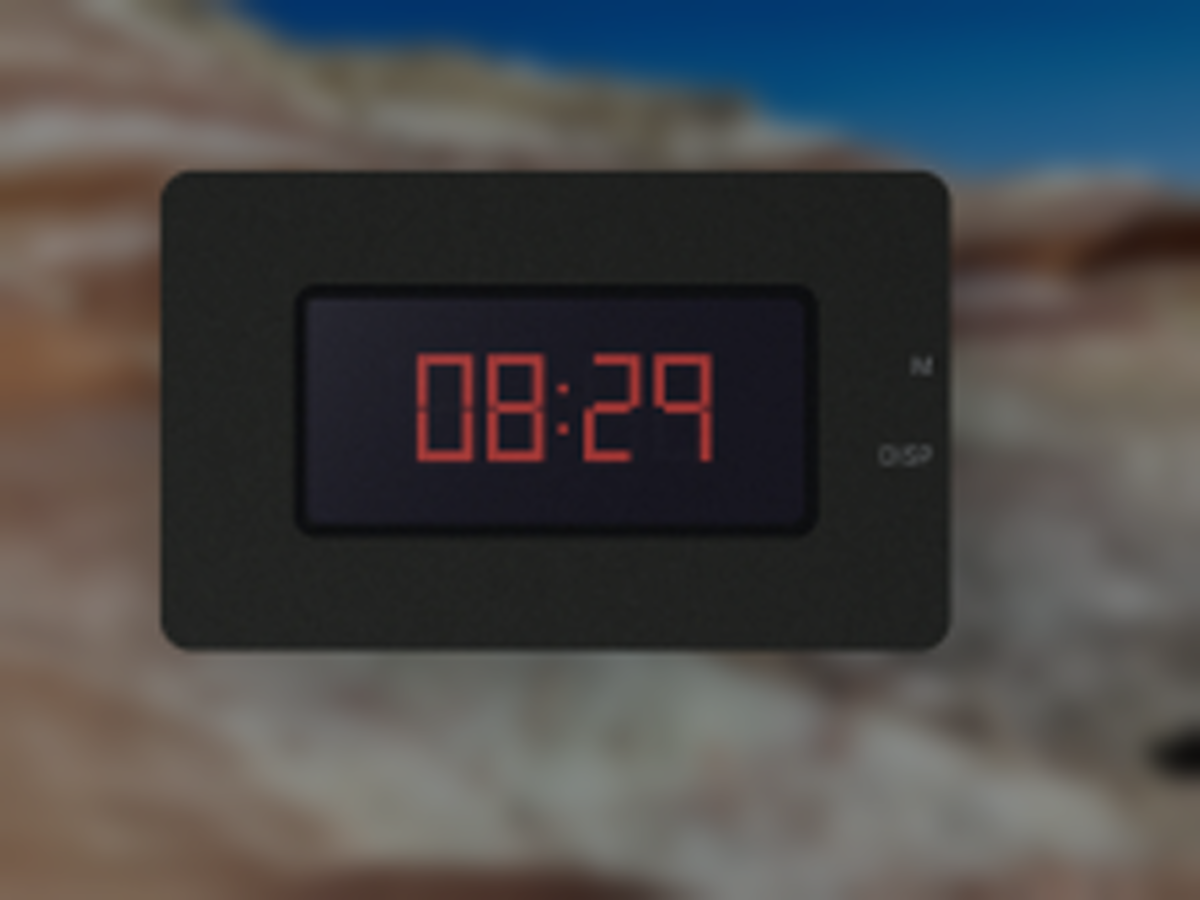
8:29
